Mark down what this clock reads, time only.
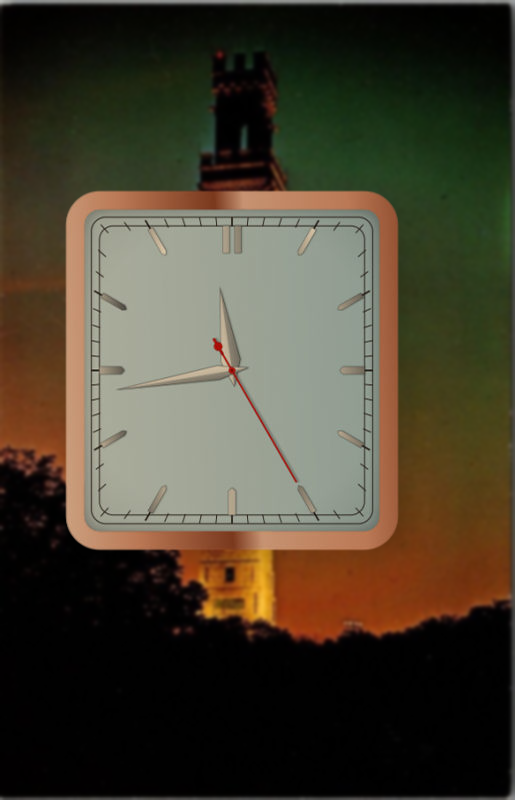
11:43:25
